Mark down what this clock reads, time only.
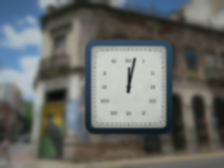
12:02
